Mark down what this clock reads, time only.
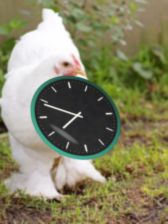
7:49
